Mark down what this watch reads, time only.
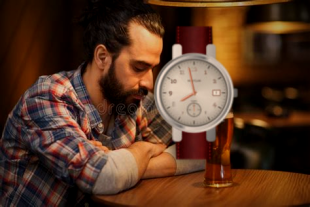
7:58
